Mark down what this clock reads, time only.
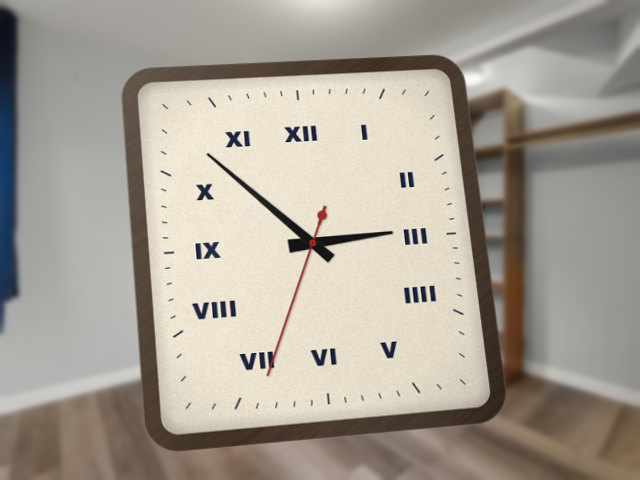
2:52:34
